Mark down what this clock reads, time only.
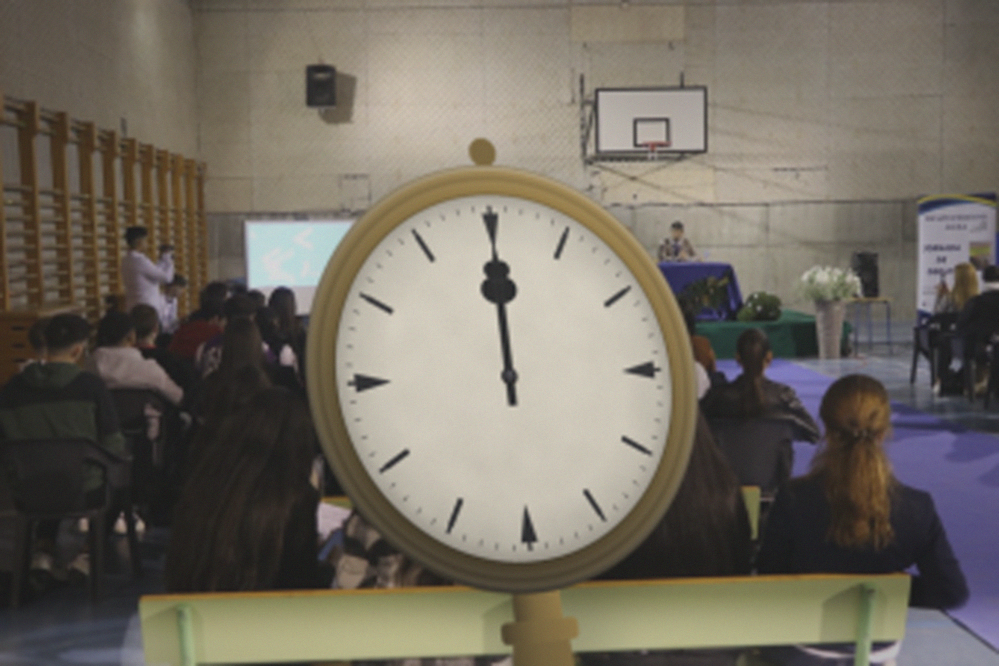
12:00
